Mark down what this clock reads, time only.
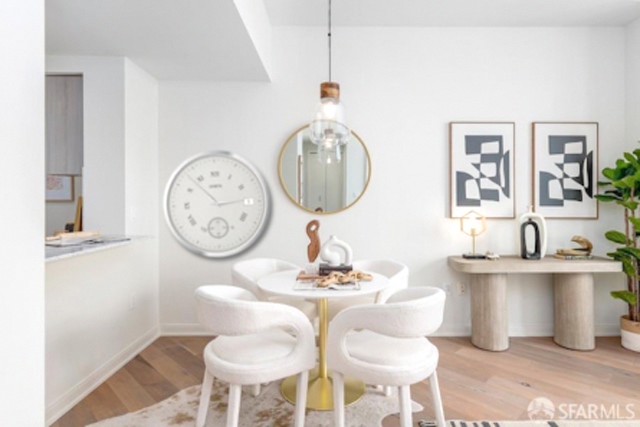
2:53
